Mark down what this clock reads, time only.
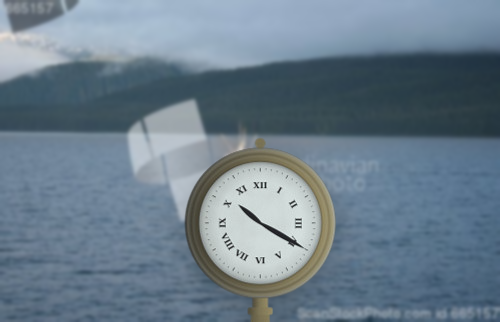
10:20
